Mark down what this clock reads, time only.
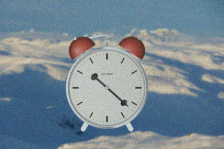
10:22
